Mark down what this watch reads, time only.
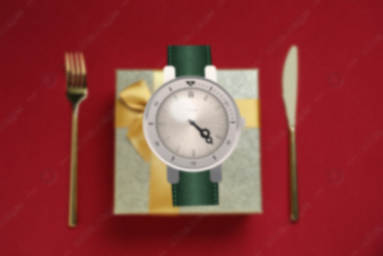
4:23
